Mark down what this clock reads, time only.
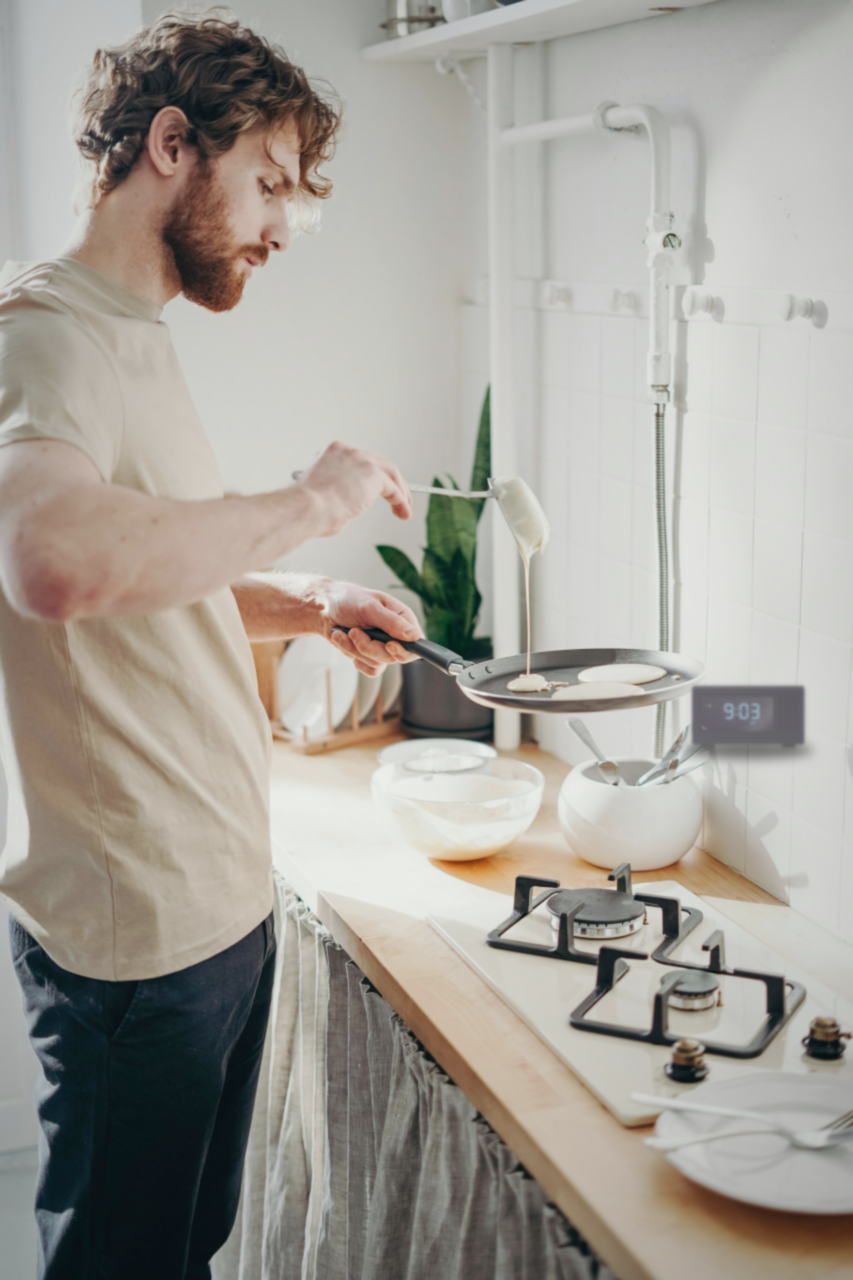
9:03
